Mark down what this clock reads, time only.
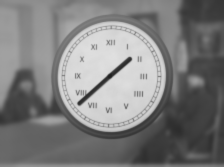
1:38
